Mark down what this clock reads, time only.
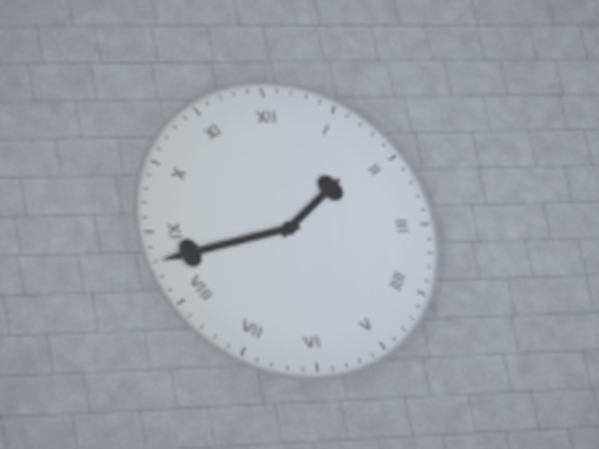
1:43
